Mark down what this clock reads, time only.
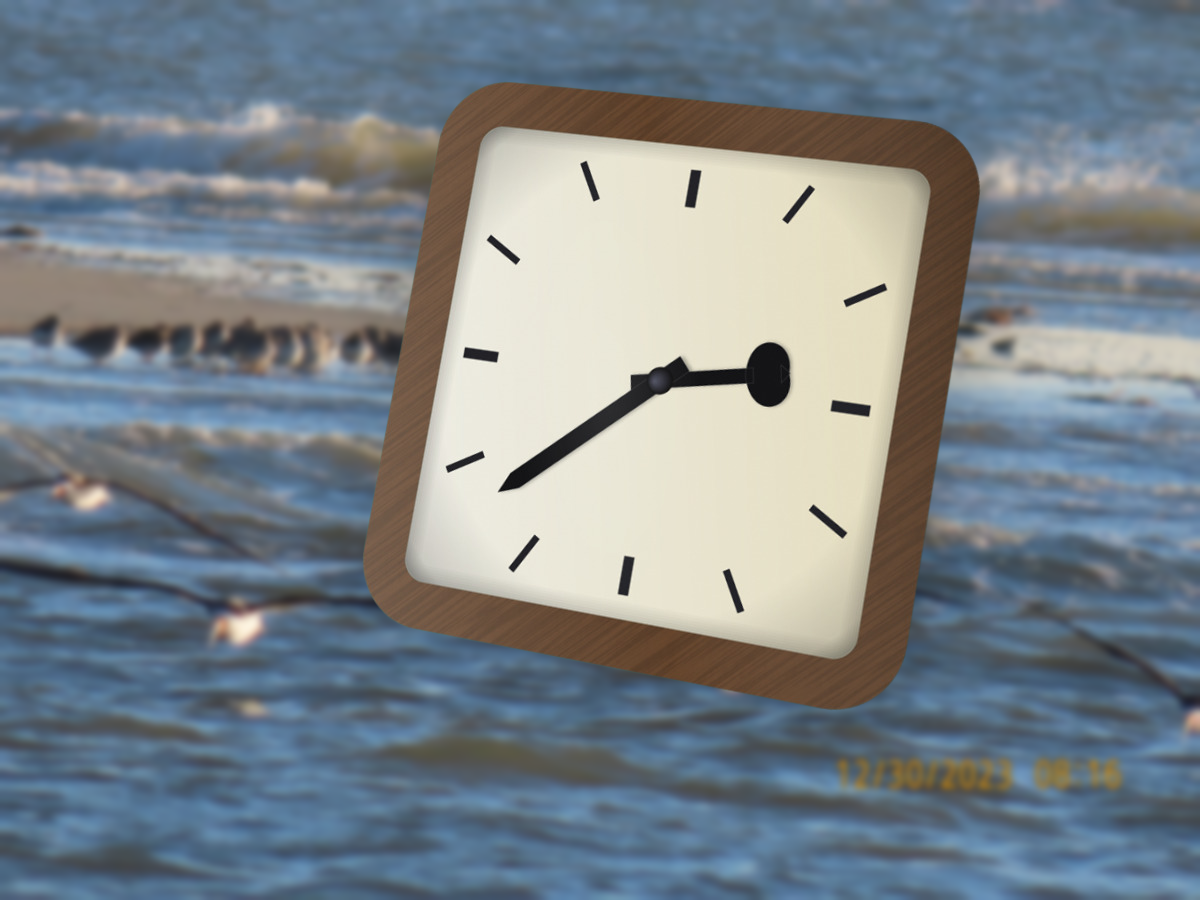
2:38
